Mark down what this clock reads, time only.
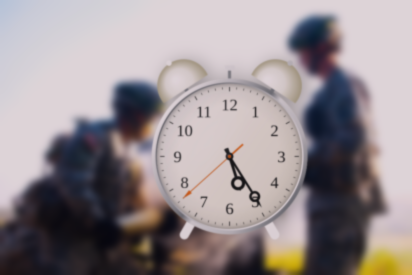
5:24:38
